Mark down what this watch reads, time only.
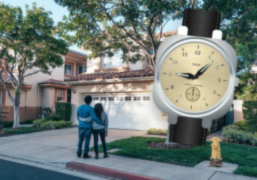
9:07
